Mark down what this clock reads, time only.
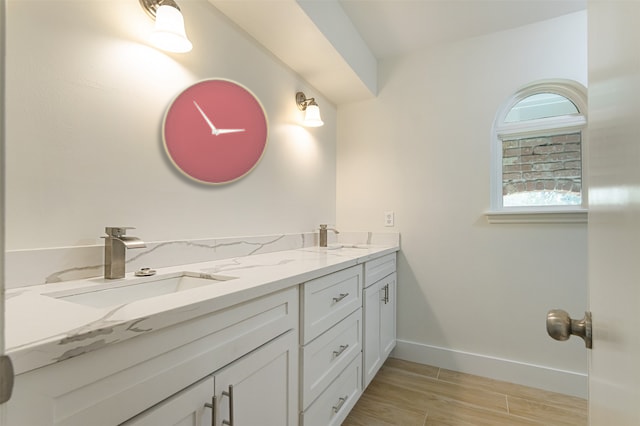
2:54
